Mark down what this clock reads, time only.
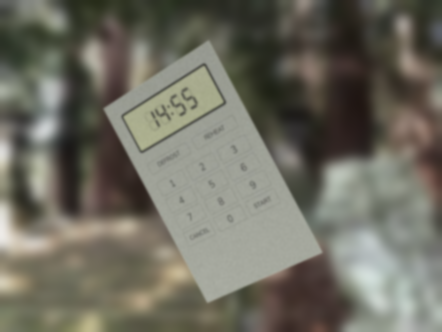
14:55
